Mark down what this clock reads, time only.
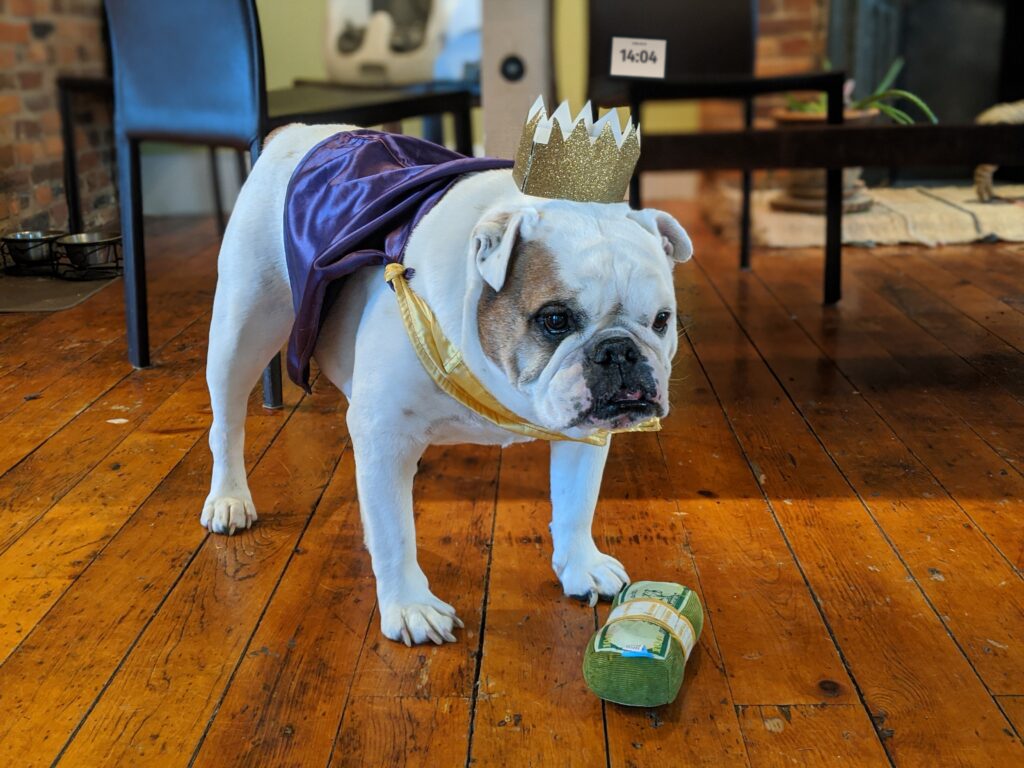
14:04
